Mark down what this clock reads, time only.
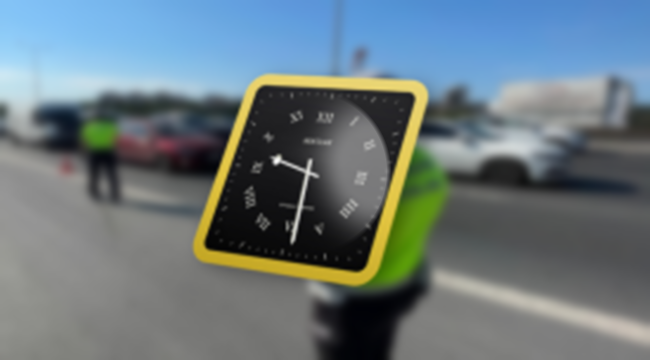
9:29
